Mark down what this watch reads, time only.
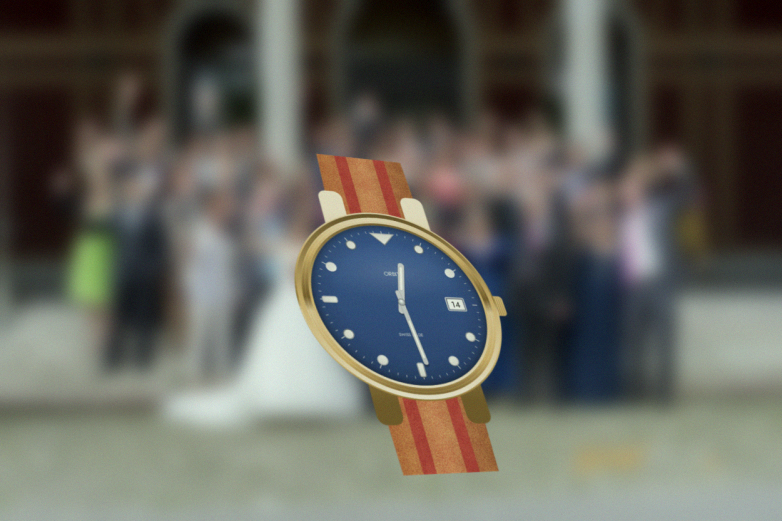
12:29
